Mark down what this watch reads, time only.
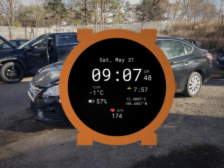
9:07
